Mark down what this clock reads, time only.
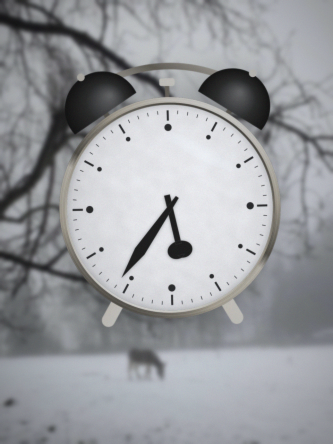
5:36
